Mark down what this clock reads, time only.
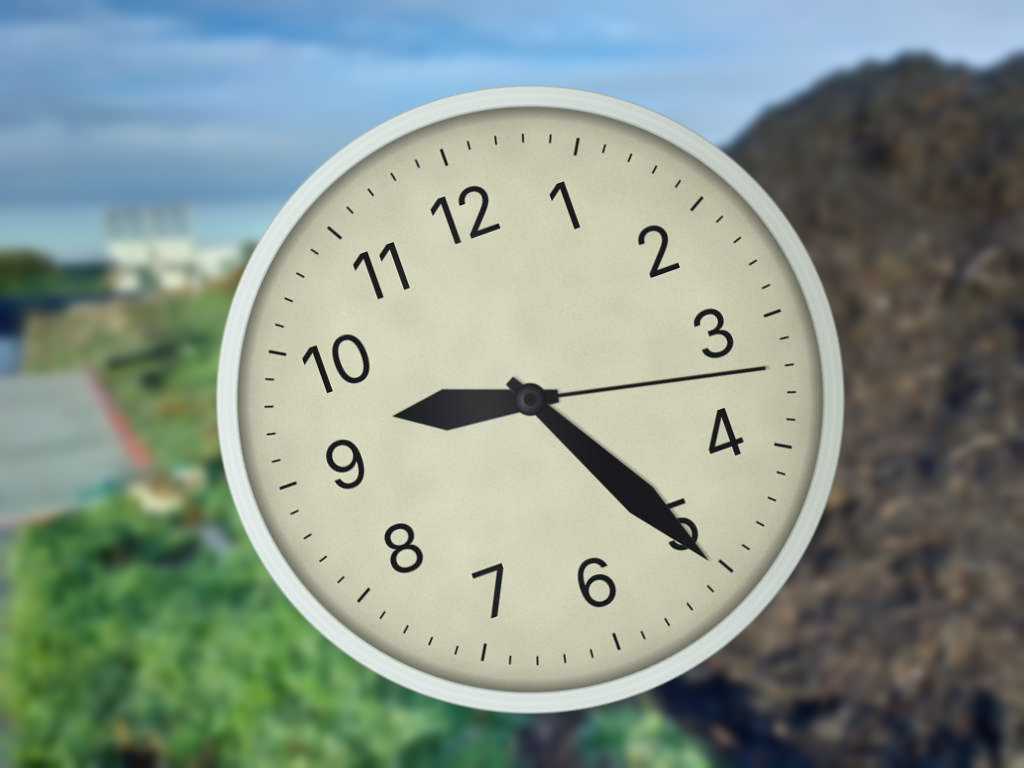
9:25:17
